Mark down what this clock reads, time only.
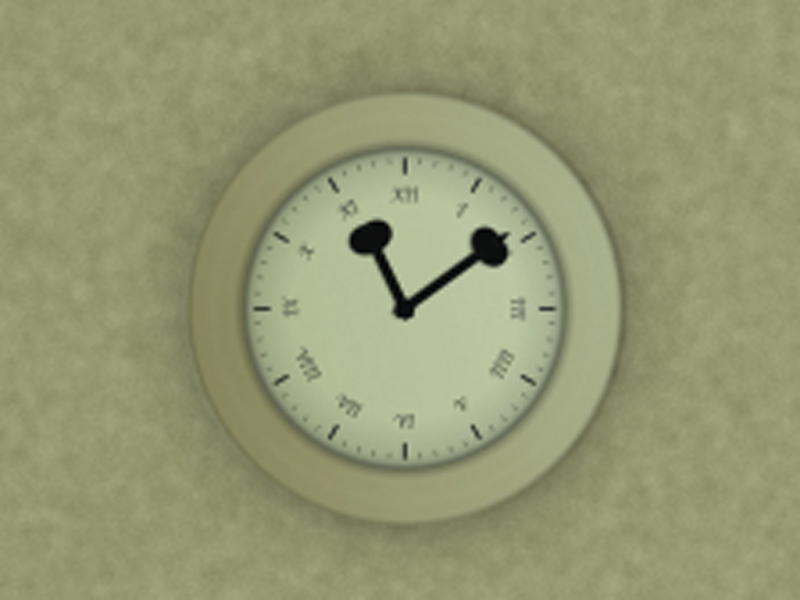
11:09
